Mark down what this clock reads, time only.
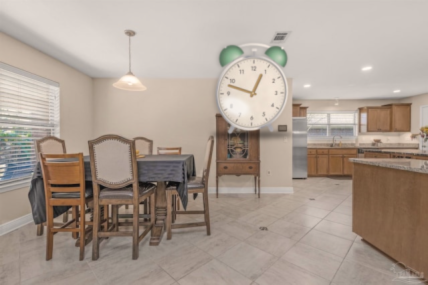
12:48
